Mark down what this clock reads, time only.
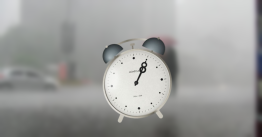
1:05
